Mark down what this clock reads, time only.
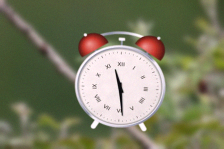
11:29
